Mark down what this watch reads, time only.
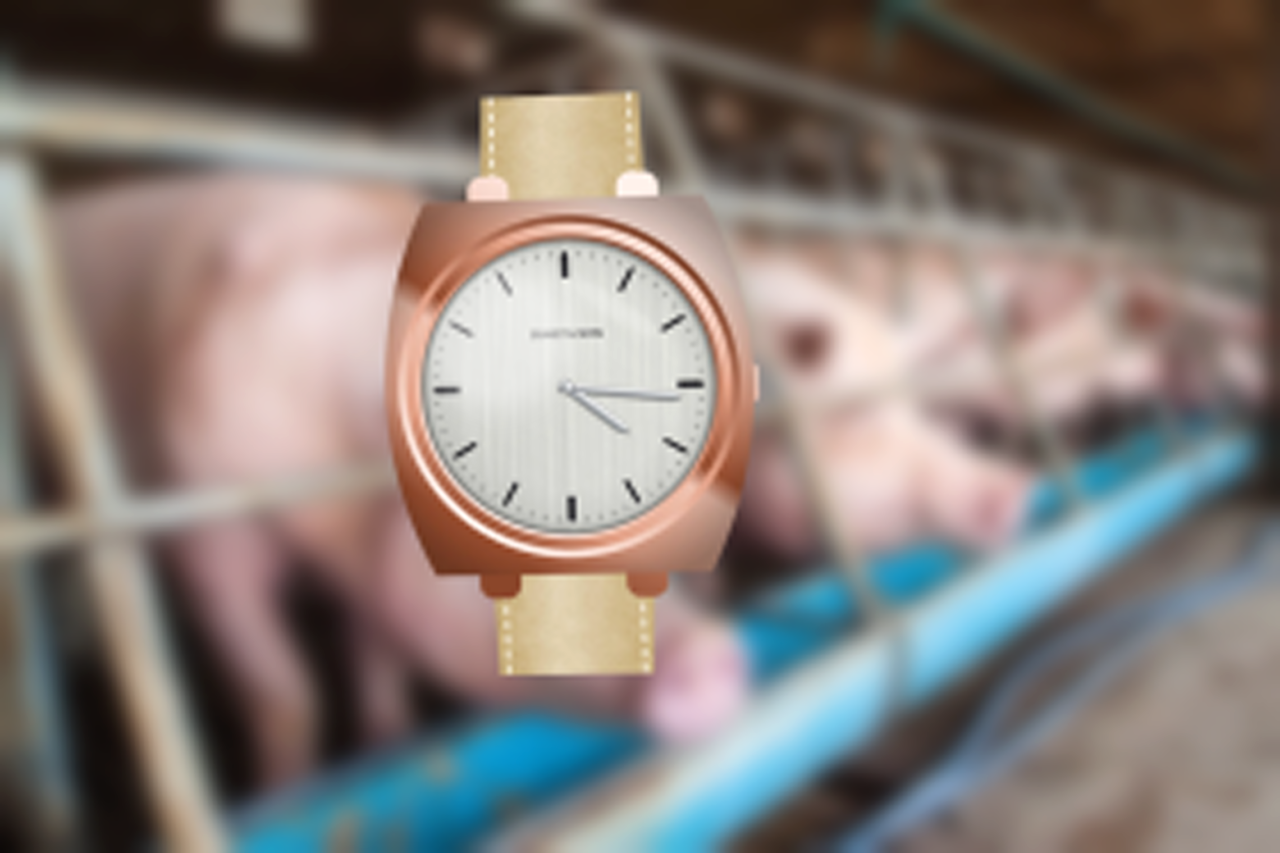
4:16
